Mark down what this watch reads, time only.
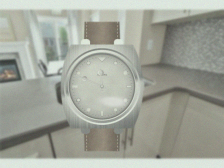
11:49
